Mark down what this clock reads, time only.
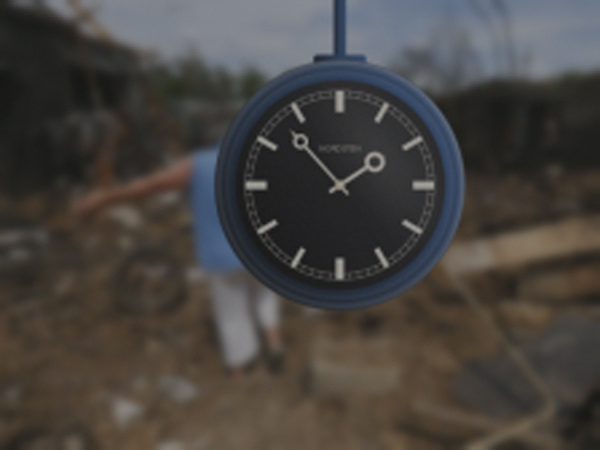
1:53
